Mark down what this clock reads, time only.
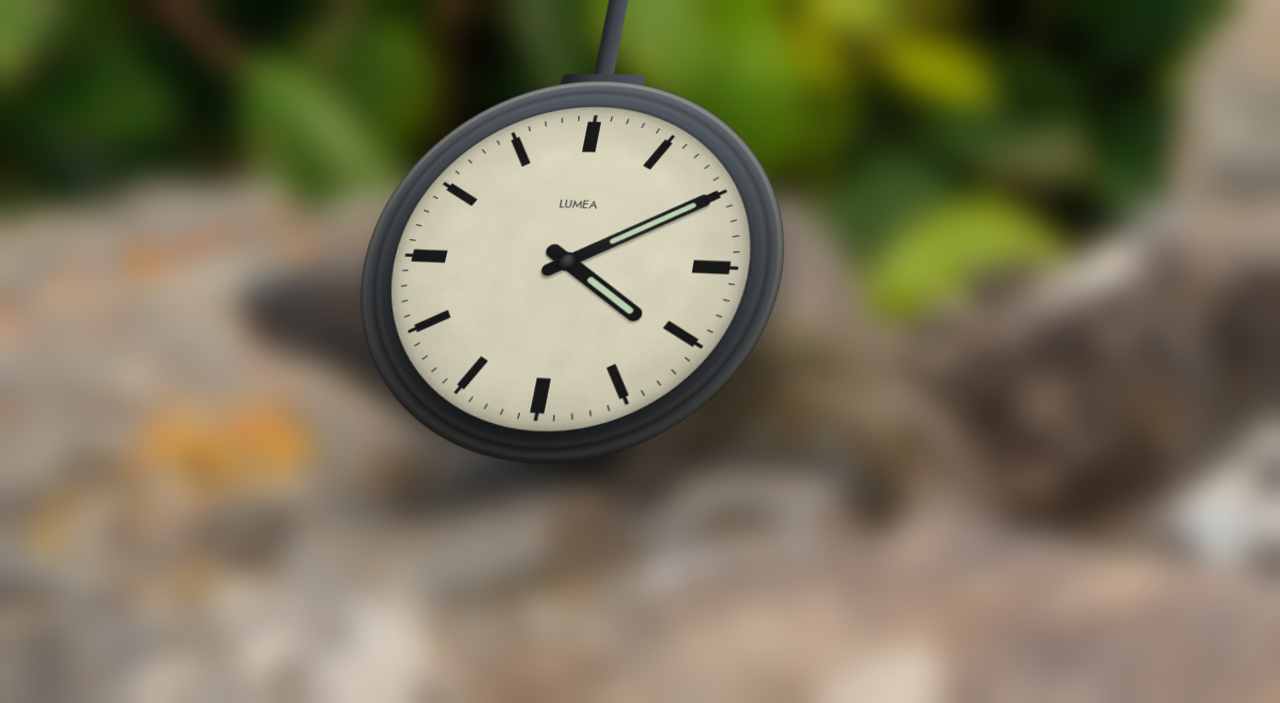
4:10
